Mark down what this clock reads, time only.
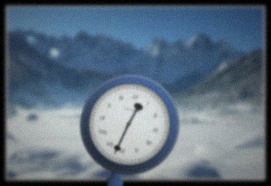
12:32
